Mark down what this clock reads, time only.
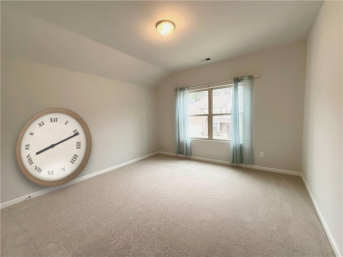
8:11
